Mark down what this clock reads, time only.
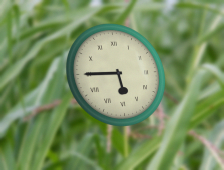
5:45
